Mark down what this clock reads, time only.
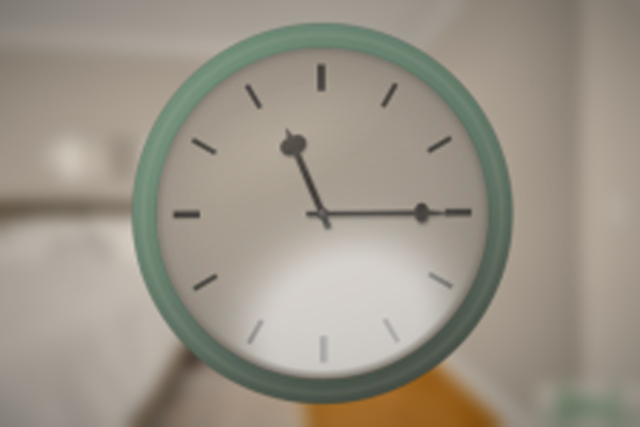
11:15
